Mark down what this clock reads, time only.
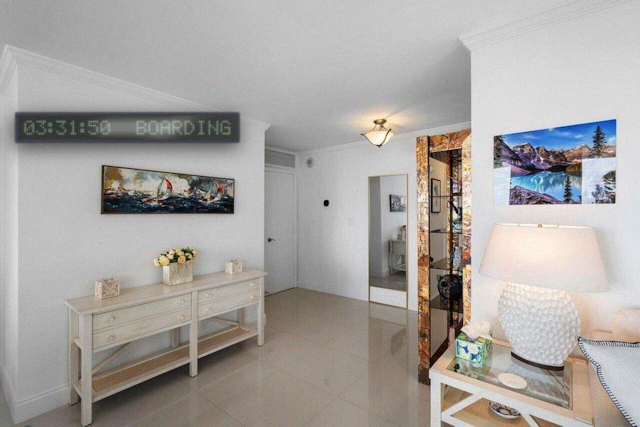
3:31:50
